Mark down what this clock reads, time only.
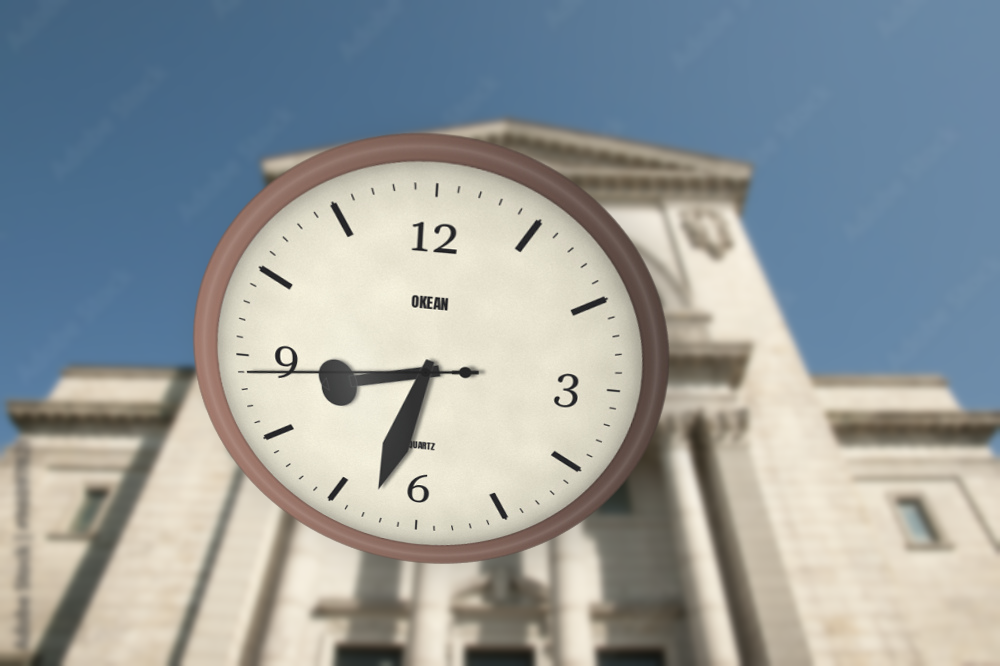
8:32:44
